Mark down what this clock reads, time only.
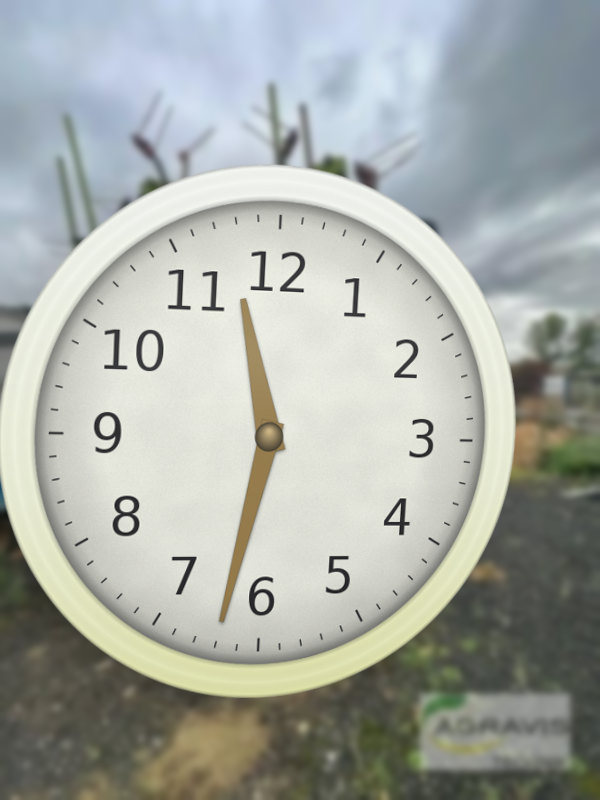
11:32
